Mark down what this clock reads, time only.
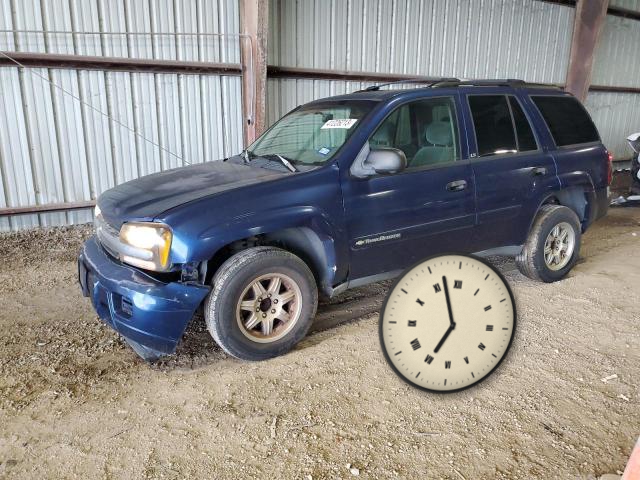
6:57
